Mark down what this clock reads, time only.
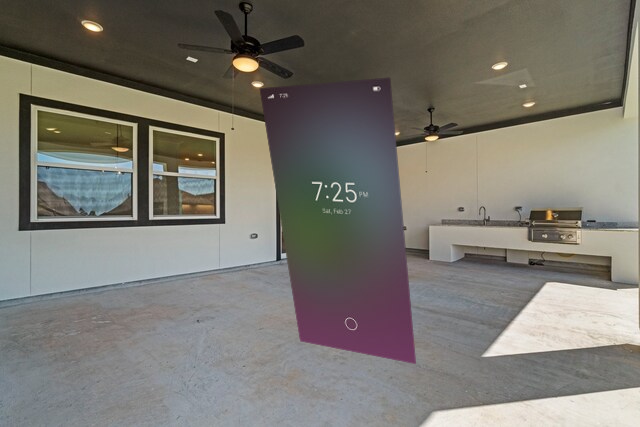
7:25
